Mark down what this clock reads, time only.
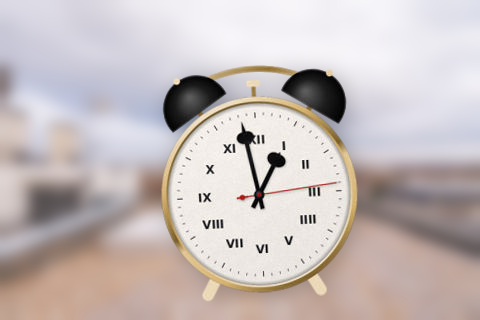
12:58:14
